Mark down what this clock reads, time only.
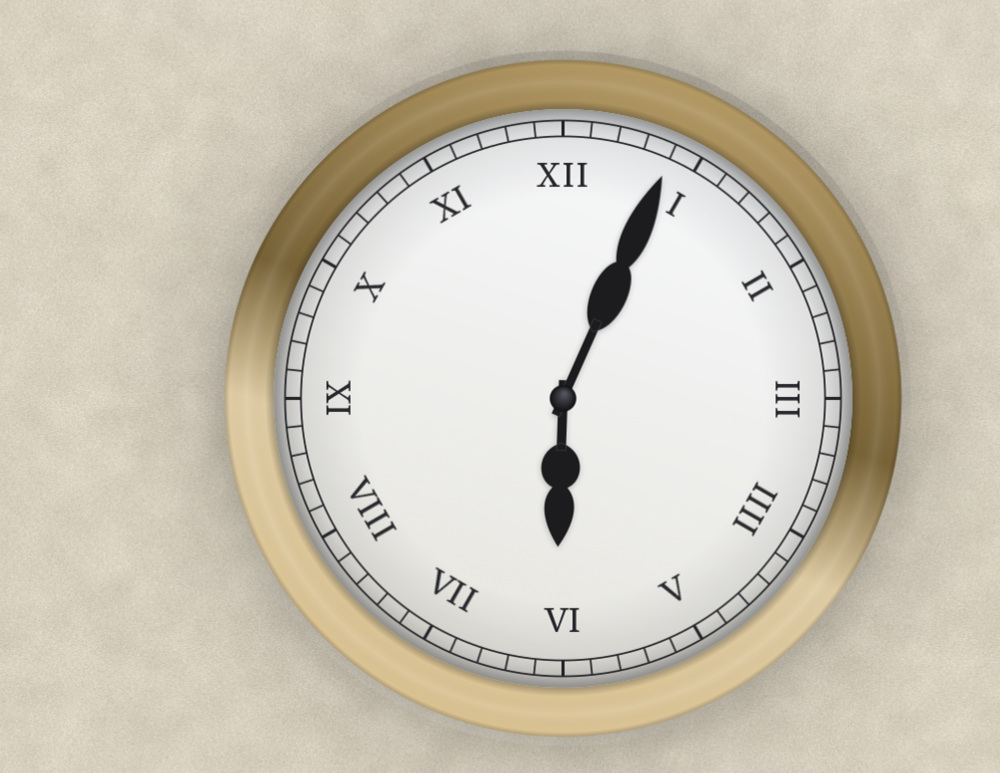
6:04
